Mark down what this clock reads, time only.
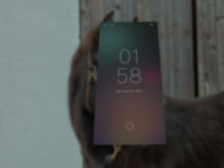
1:58
